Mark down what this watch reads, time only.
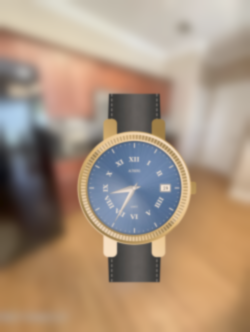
8:35
